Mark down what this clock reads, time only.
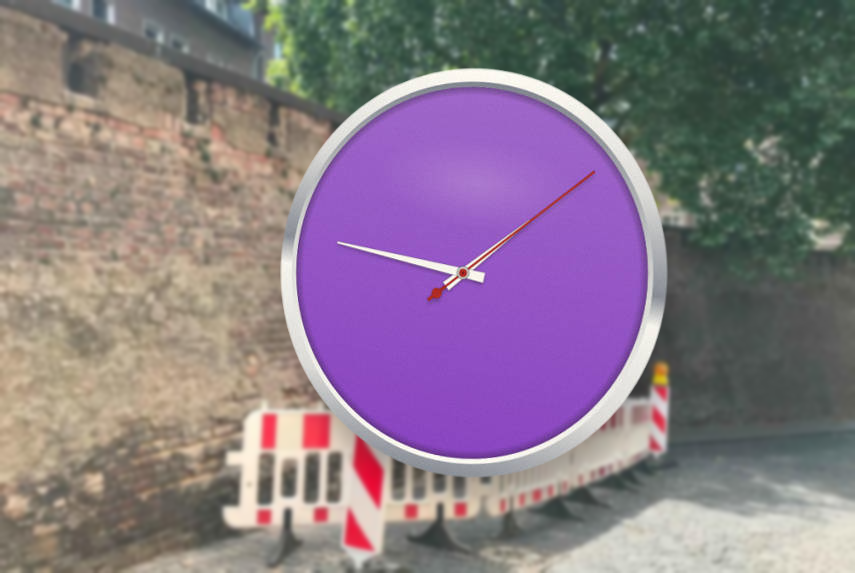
1:47:09
